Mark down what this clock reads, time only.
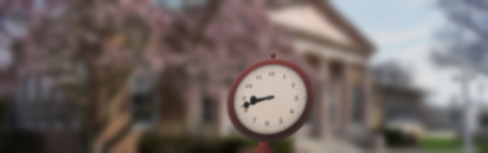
8:42
